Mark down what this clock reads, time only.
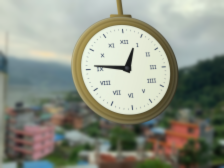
12:46
